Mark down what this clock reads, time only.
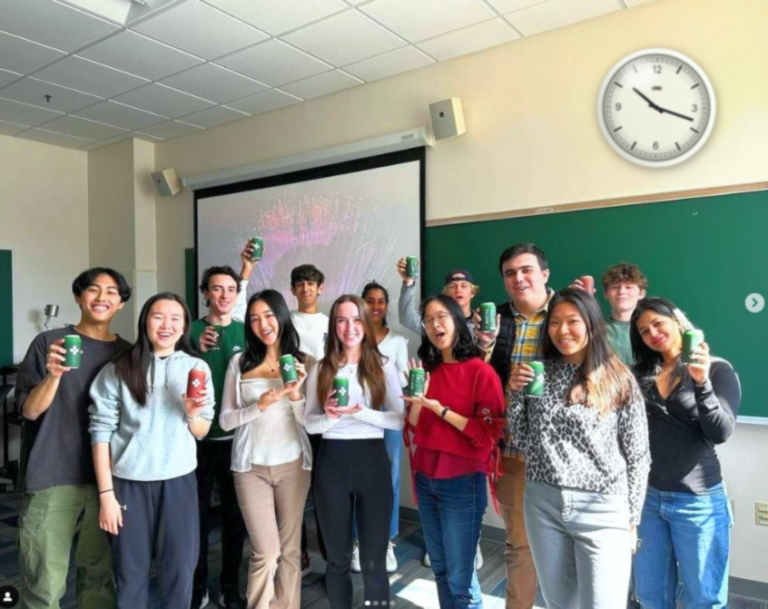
10:18
